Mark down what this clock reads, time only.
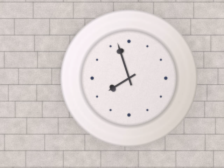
7:57
